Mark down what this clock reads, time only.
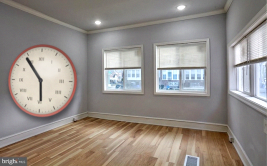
5:54
